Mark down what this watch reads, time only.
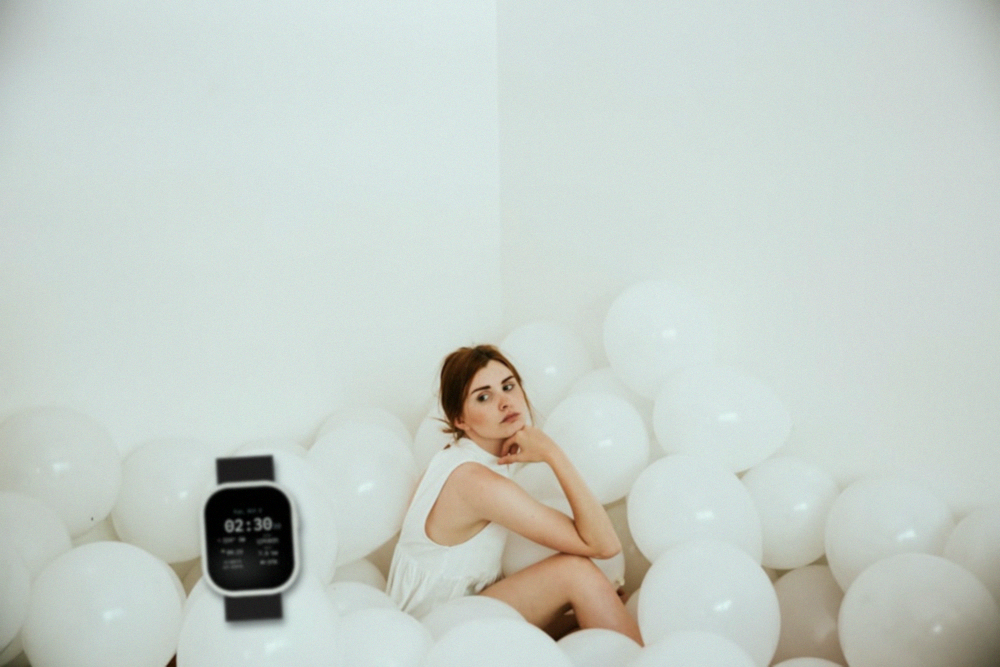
2:30
